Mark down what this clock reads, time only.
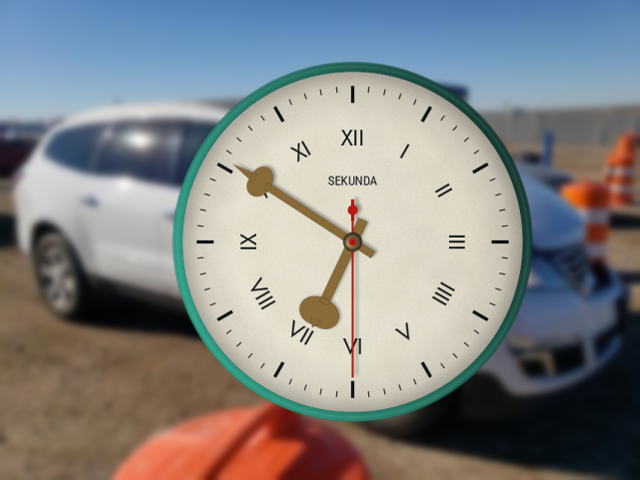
6:50:30
